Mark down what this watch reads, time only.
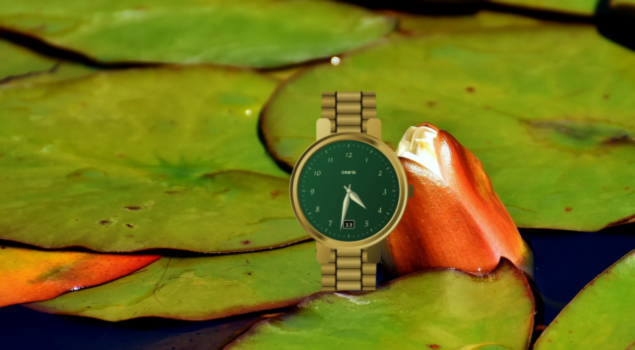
4:32
